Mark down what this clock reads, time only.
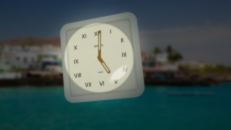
5:01
